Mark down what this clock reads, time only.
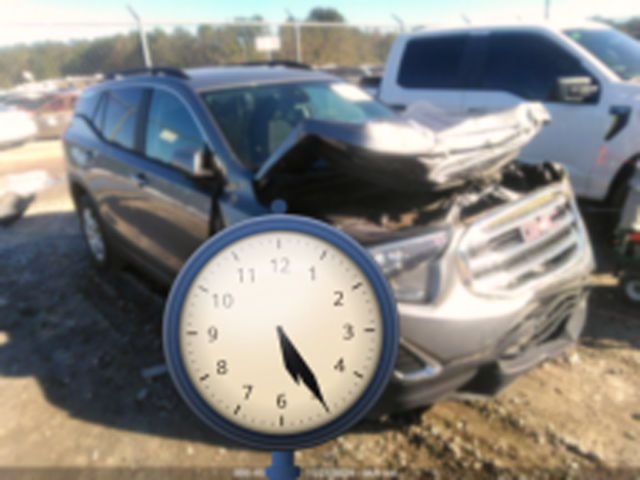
5:25
